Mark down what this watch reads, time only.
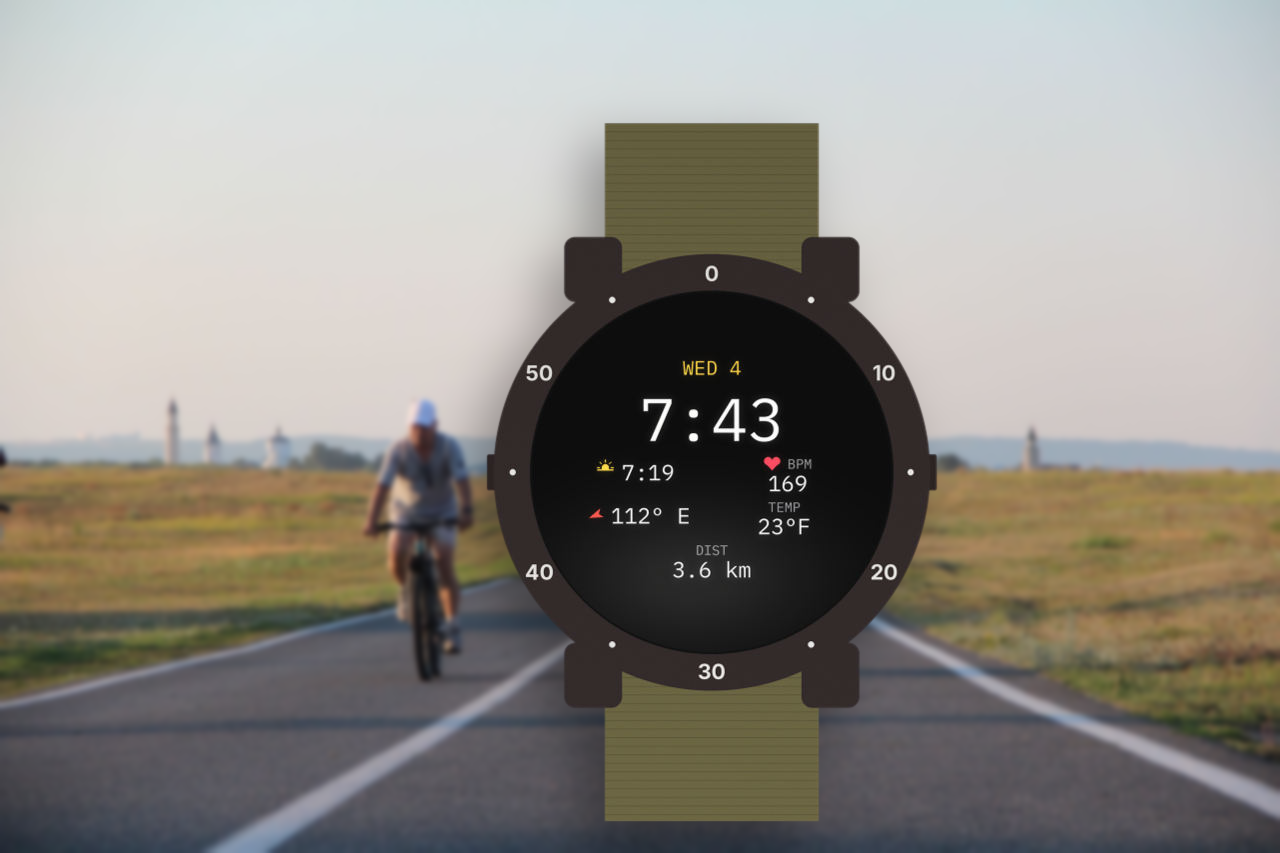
7:43
